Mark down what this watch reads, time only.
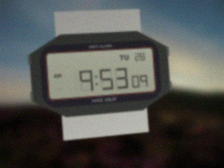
9:53:09
